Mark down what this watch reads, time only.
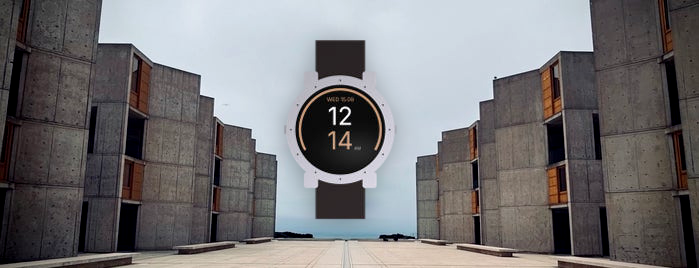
12:14
